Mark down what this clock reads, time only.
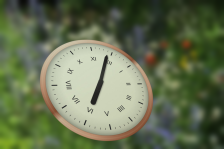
5:59
